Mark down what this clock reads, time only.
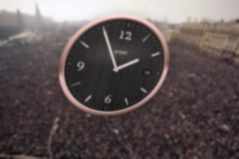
1:55
